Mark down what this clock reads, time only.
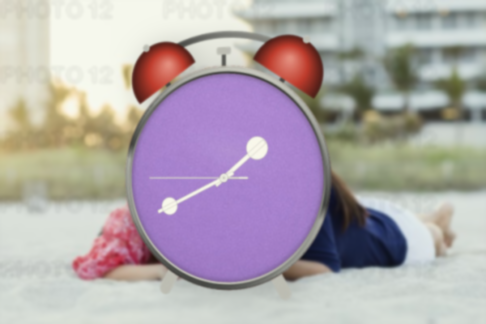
1:40:45
